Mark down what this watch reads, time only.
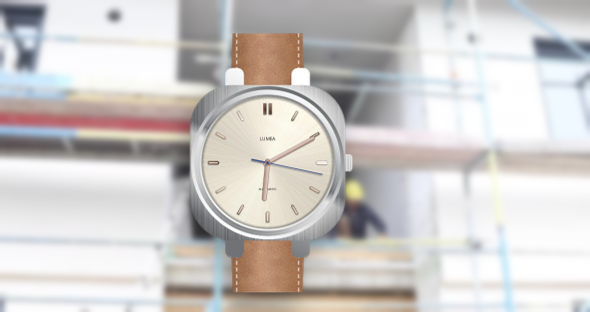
6:10:17
